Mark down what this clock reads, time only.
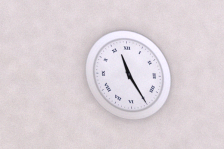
11:25
